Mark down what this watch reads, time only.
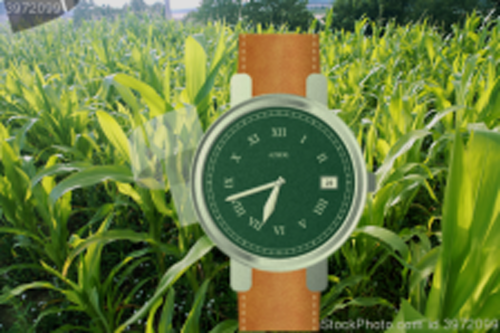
6:42
